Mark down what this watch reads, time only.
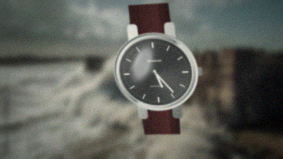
5:24
